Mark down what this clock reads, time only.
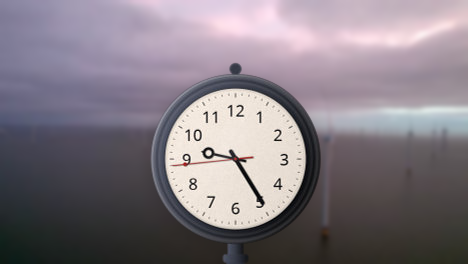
9:24:44
